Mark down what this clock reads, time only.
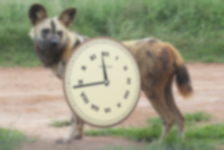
11:44
